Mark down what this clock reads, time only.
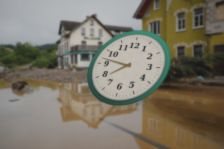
7:47
